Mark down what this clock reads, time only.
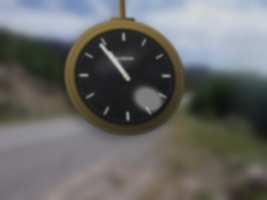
10:54
